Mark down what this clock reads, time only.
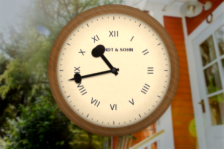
10:43
